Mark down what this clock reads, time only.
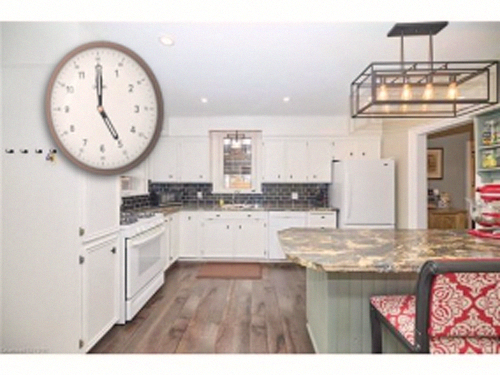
5:00
